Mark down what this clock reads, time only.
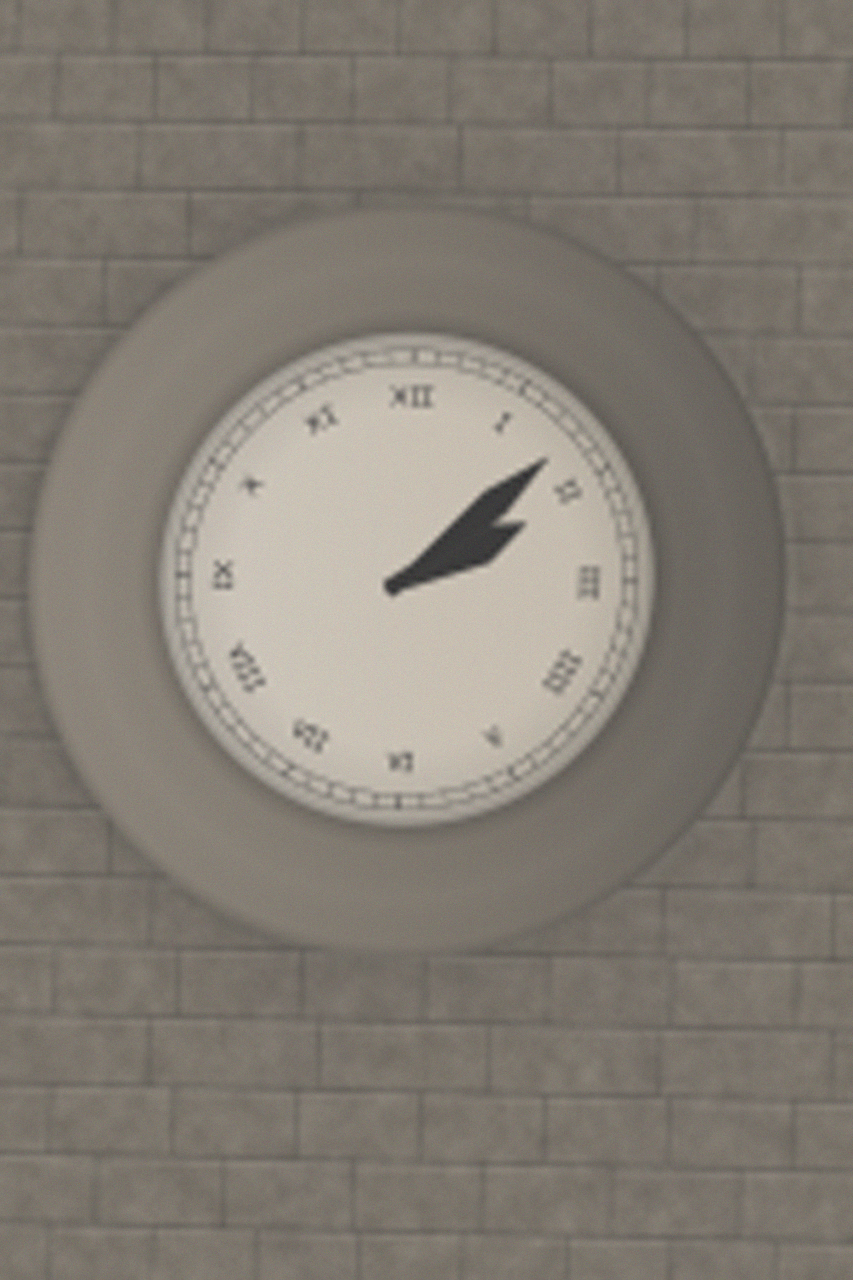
2:08
